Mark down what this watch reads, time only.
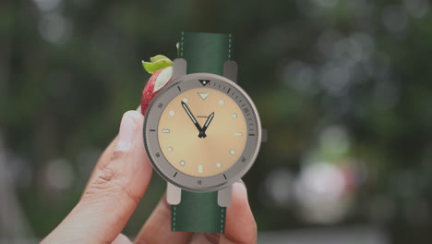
12:54
